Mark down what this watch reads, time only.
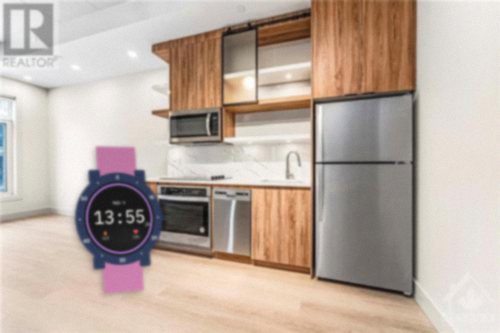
13:55
